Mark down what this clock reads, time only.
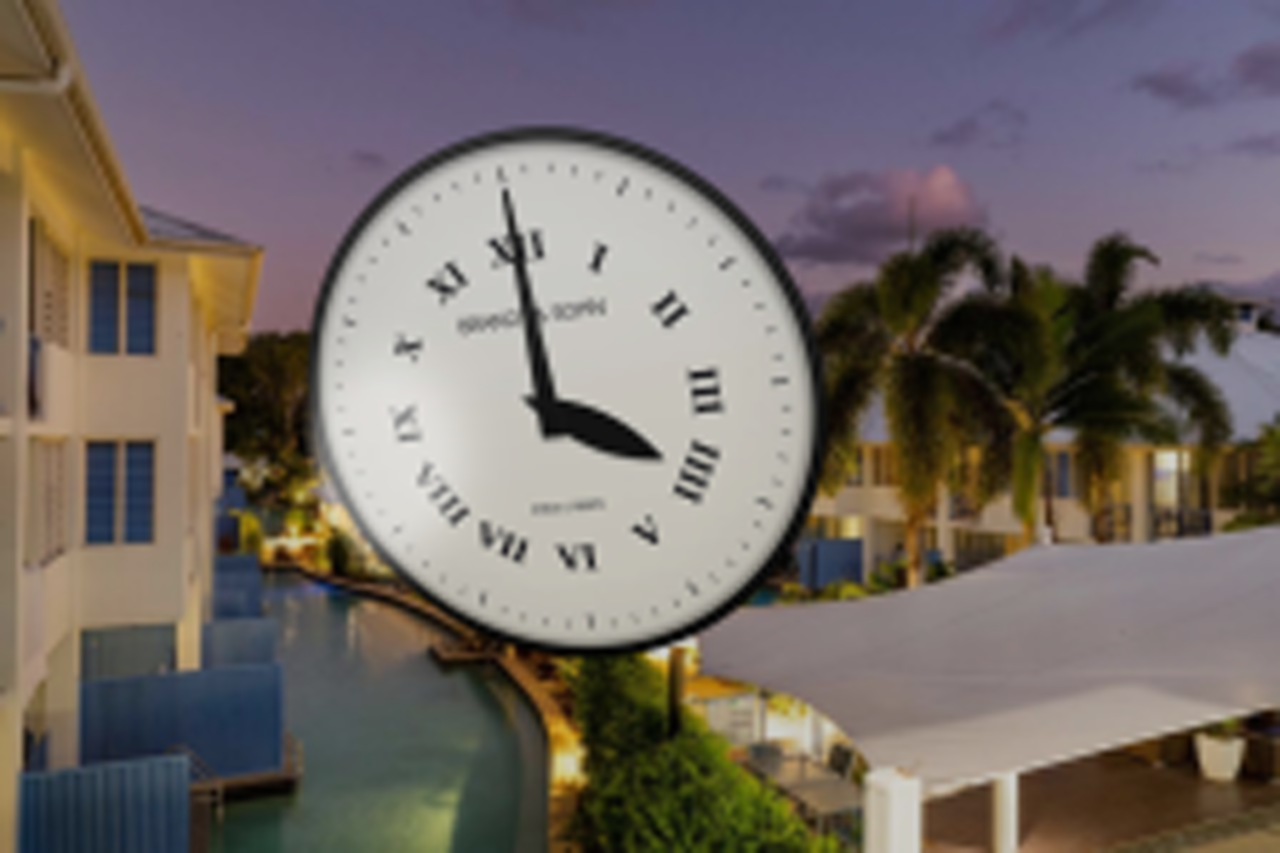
4:00
